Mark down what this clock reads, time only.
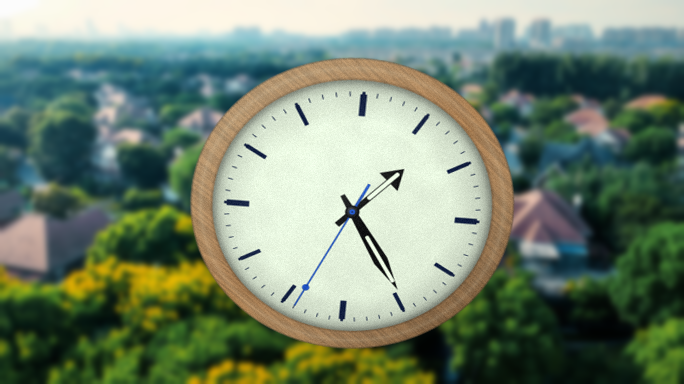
1:24:34
